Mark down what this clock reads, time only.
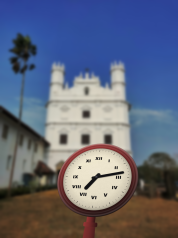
7:13
